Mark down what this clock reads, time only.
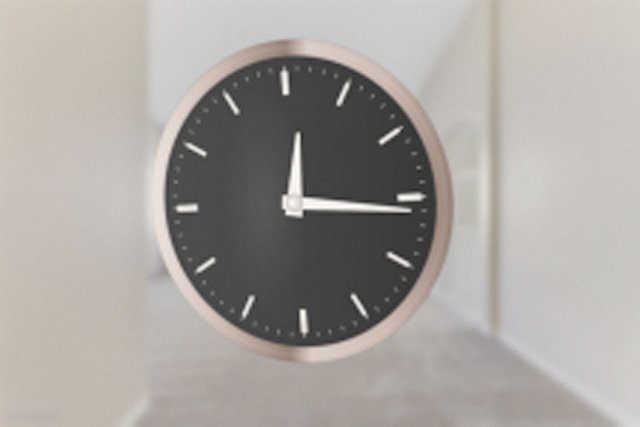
12:16
